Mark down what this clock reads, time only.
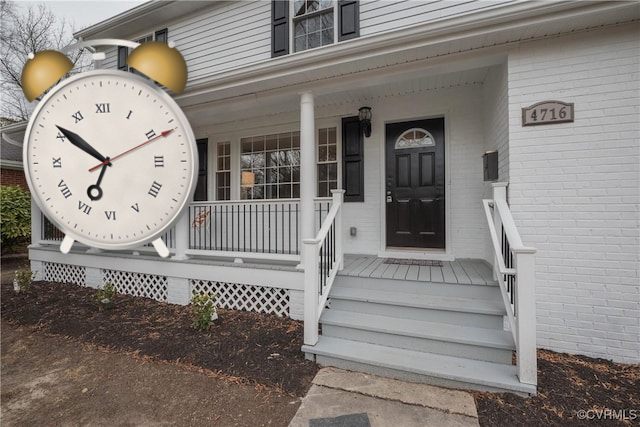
6:51:11
